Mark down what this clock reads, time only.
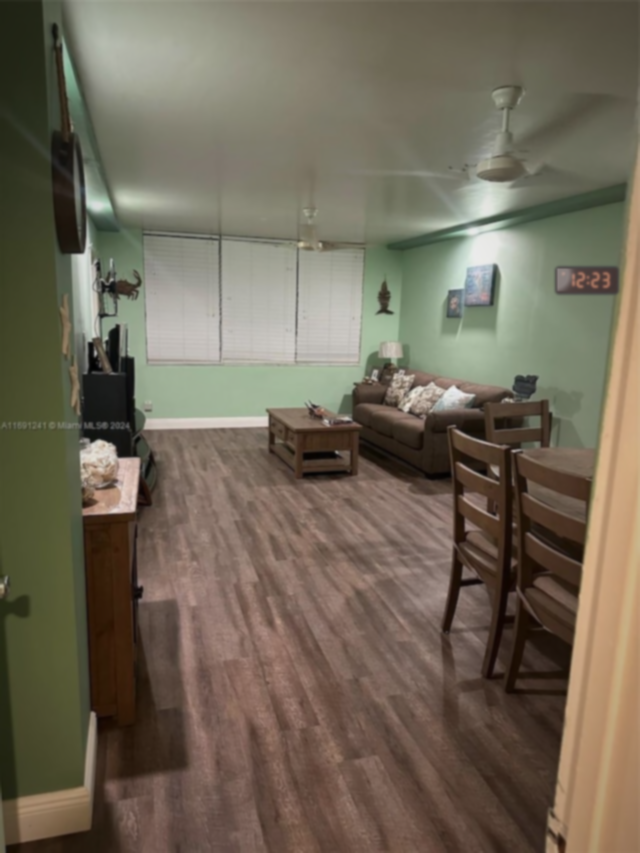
12:23
